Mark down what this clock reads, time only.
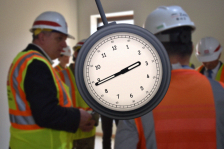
2:44
